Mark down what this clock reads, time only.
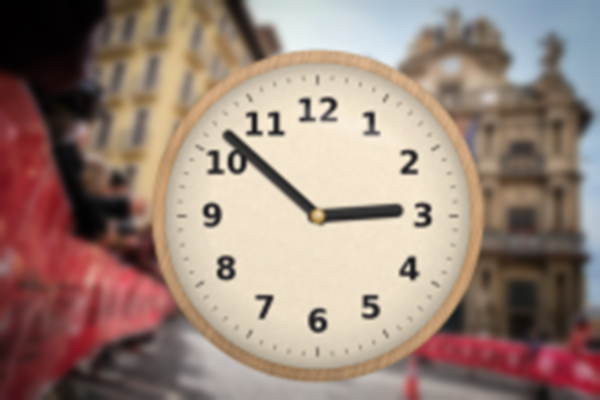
2:52
